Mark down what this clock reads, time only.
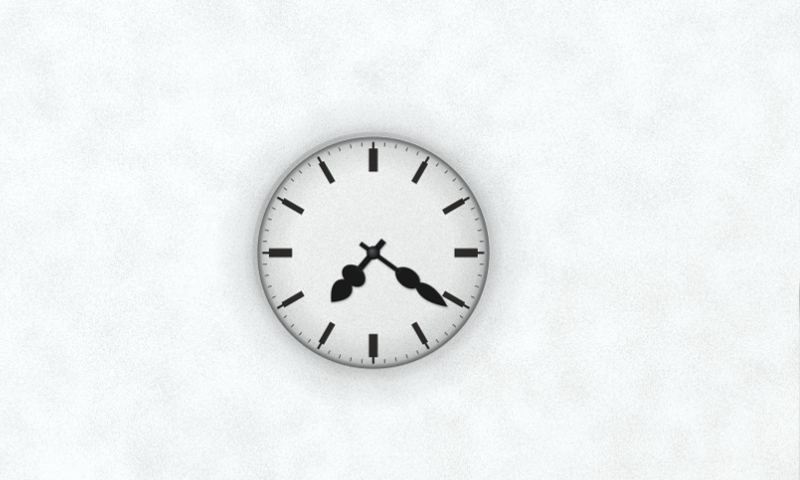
7:21
